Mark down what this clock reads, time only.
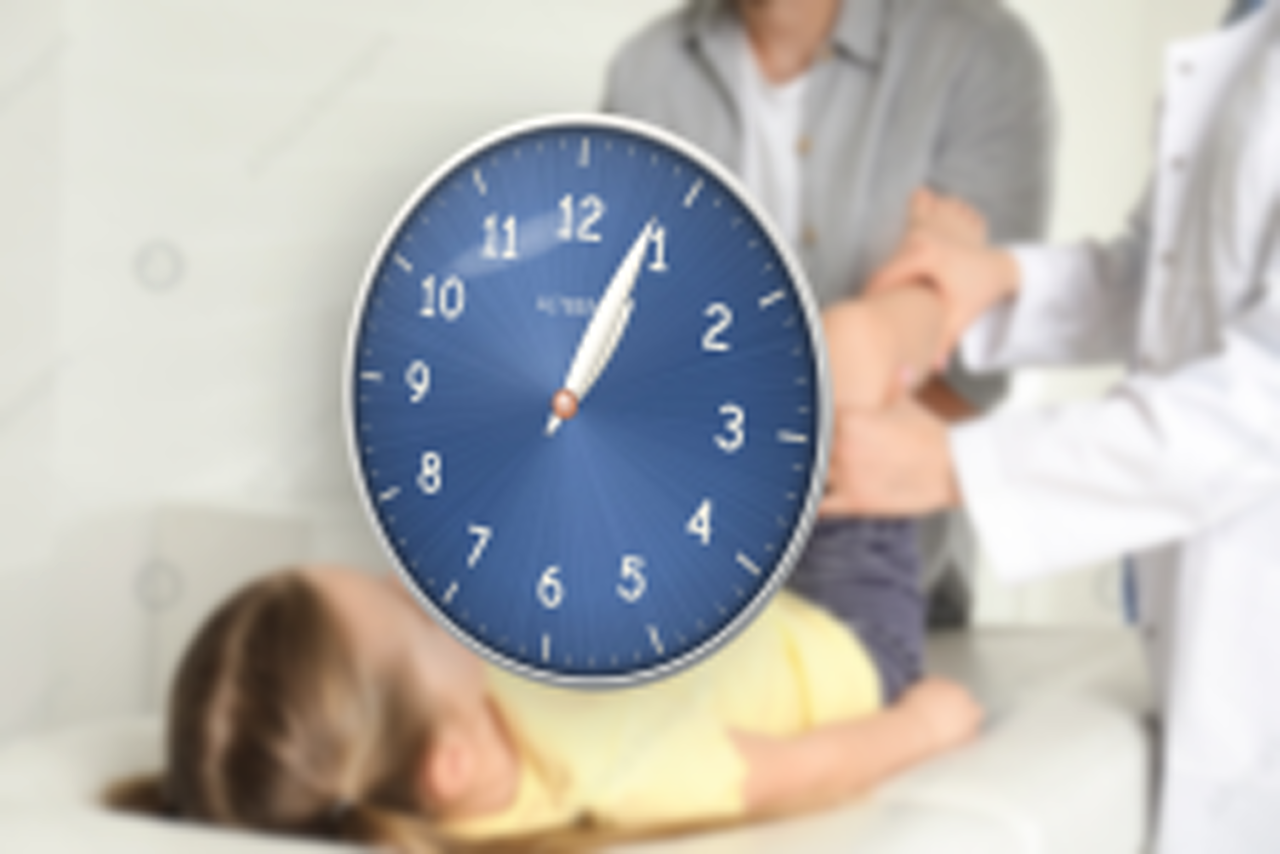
1:04
